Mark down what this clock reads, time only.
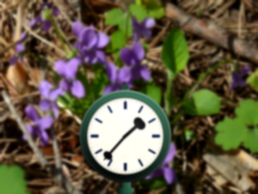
1:37
